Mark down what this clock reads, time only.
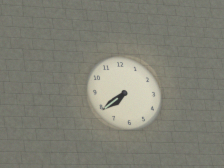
7:39
